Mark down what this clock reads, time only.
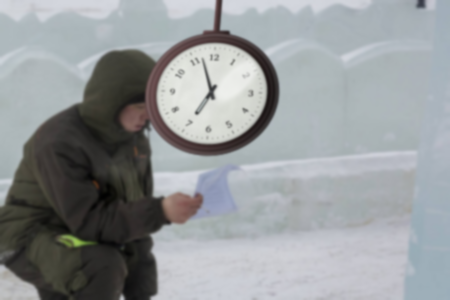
6:57
